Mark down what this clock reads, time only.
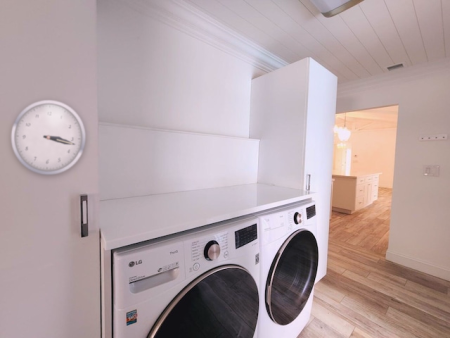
3:17
